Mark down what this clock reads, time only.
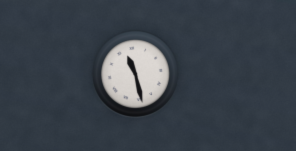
11:29
